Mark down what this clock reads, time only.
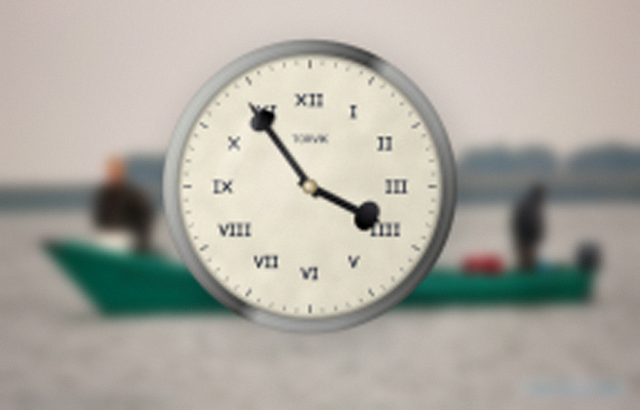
3:54
